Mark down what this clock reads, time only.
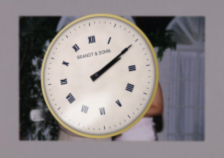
2:10
